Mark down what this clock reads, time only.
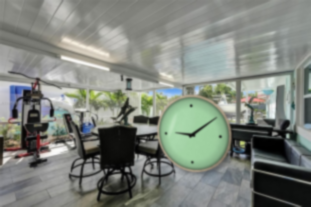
9:09
